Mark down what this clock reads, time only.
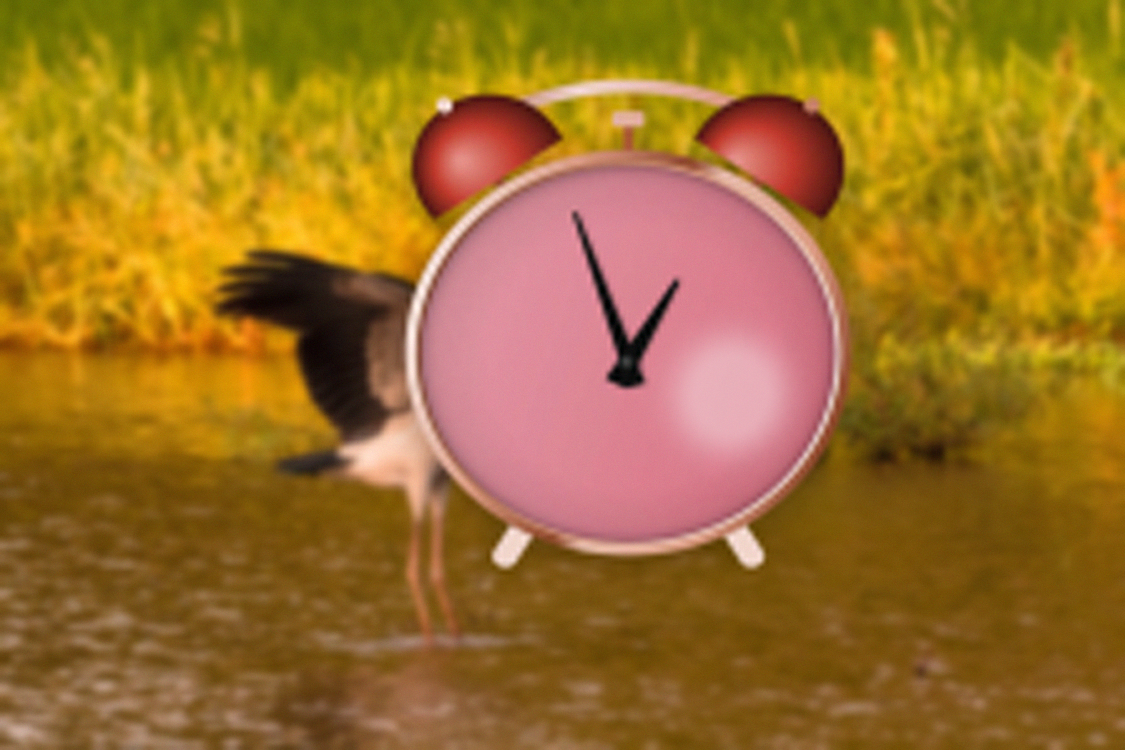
12:57
